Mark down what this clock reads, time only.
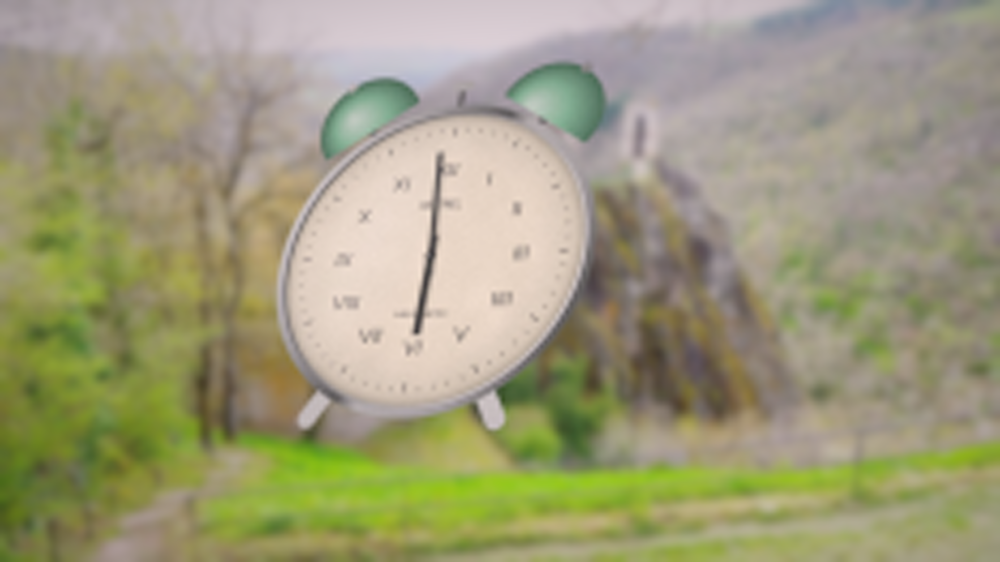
5:59
